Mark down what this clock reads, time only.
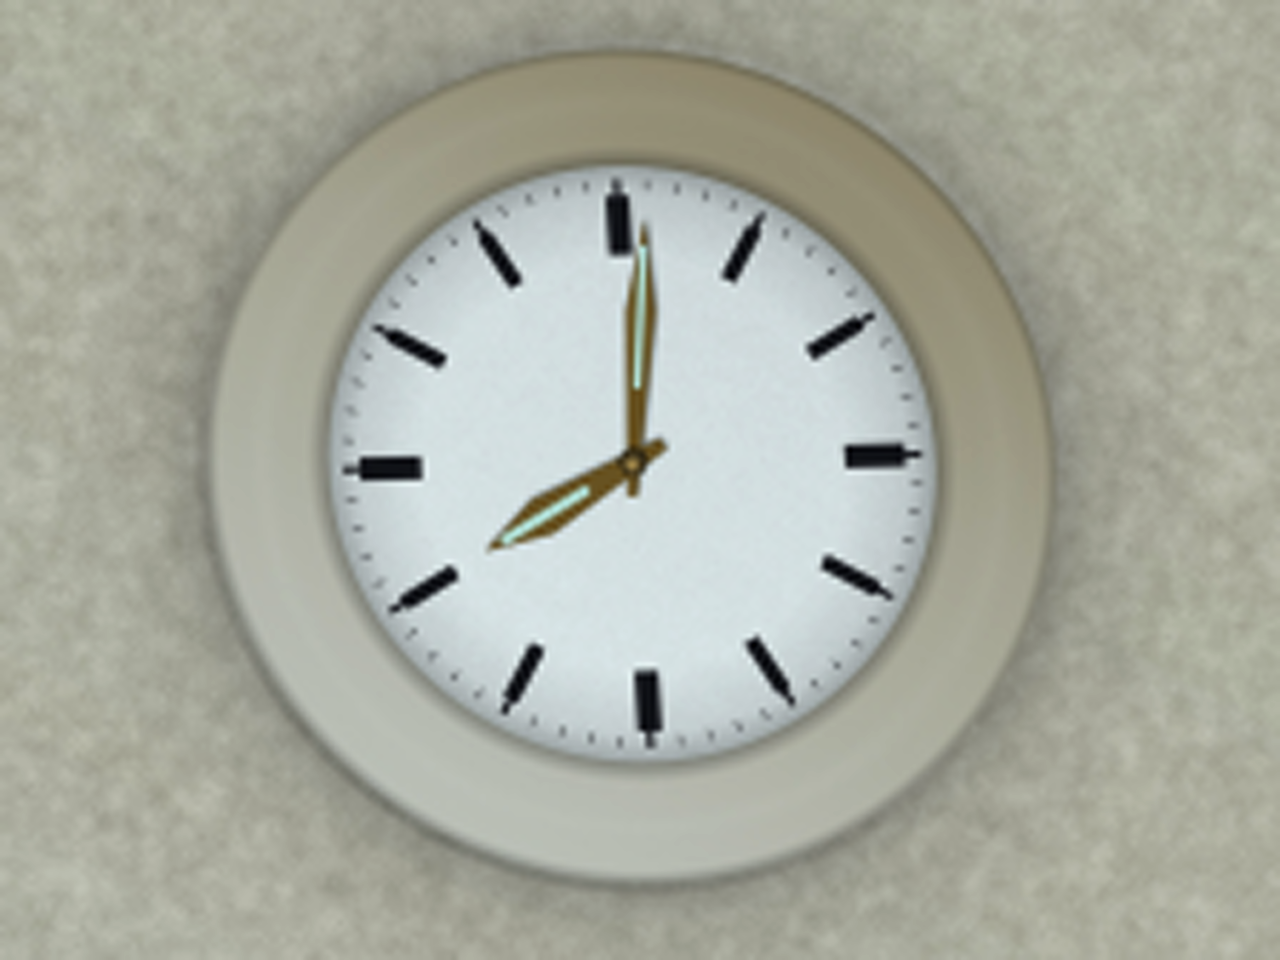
8:01
